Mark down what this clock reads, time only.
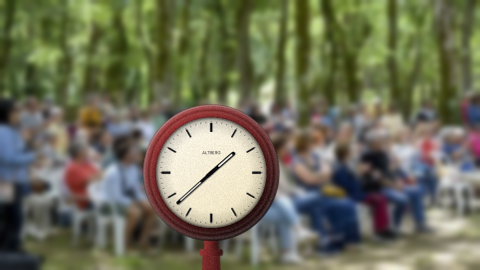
1:38
